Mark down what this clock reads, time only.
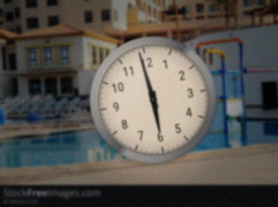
5:59
